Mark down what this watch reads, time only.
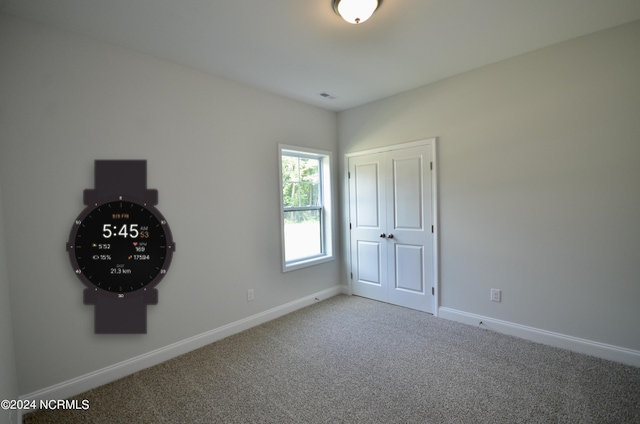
5:45
